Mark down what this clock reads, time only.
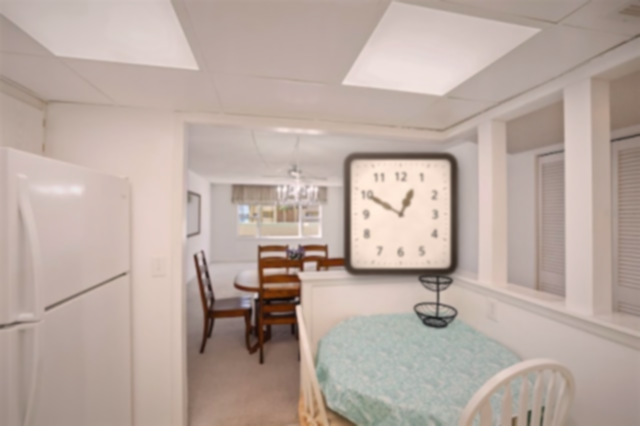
12:50
